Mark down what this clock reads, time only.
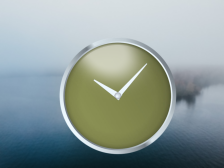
10:07
